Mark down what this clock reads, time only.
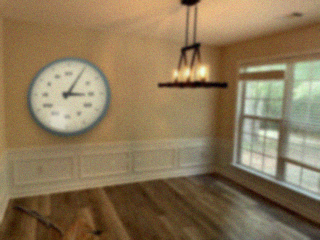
3:05
